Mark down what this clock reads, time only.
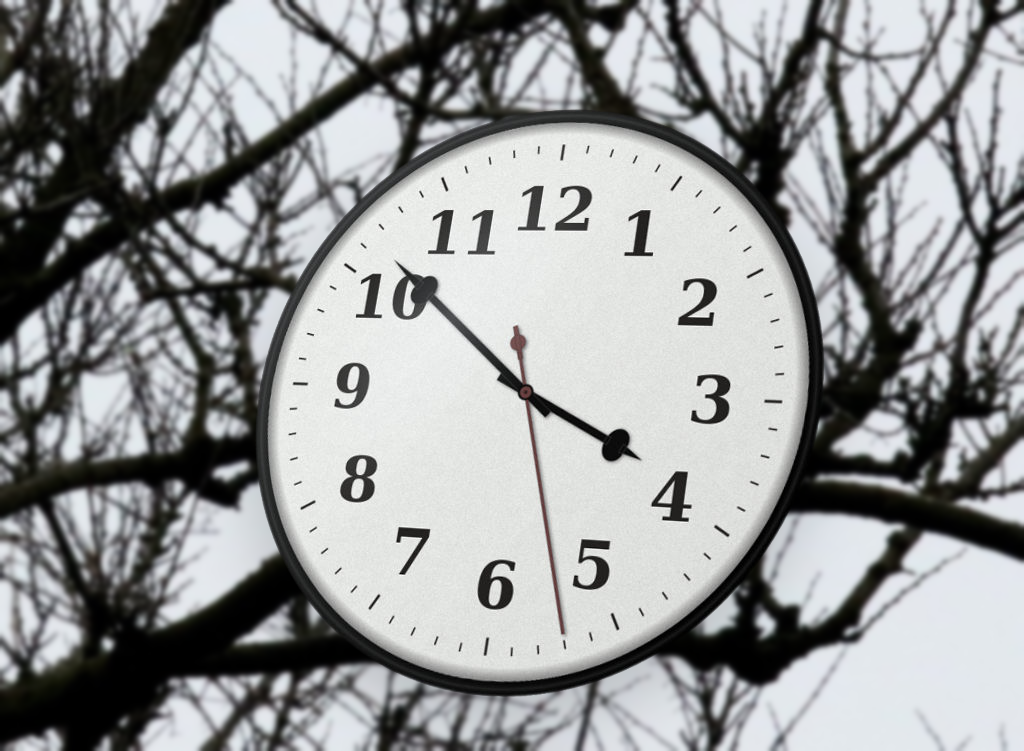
3:51:27
